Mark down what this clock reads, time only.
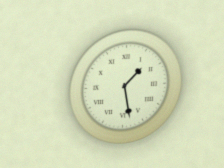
1:28
